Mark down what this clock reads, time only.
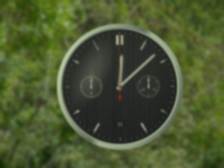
12:08
